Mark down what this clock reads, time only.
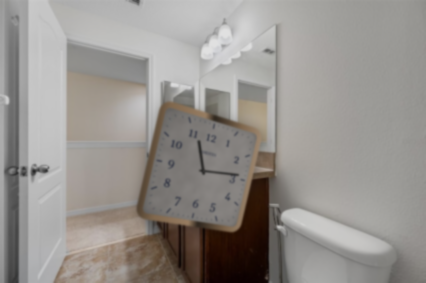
11:14
